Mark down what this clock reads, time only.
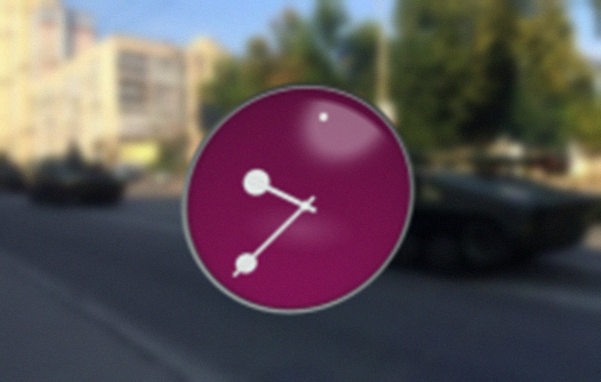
9:36
